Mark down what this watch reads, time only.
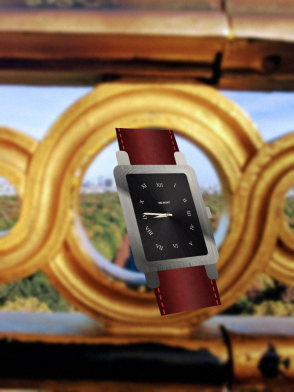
8:46
